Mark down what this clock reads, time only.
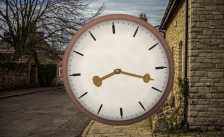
8:18
